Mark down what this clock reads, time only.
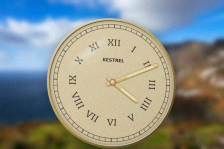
4:11
